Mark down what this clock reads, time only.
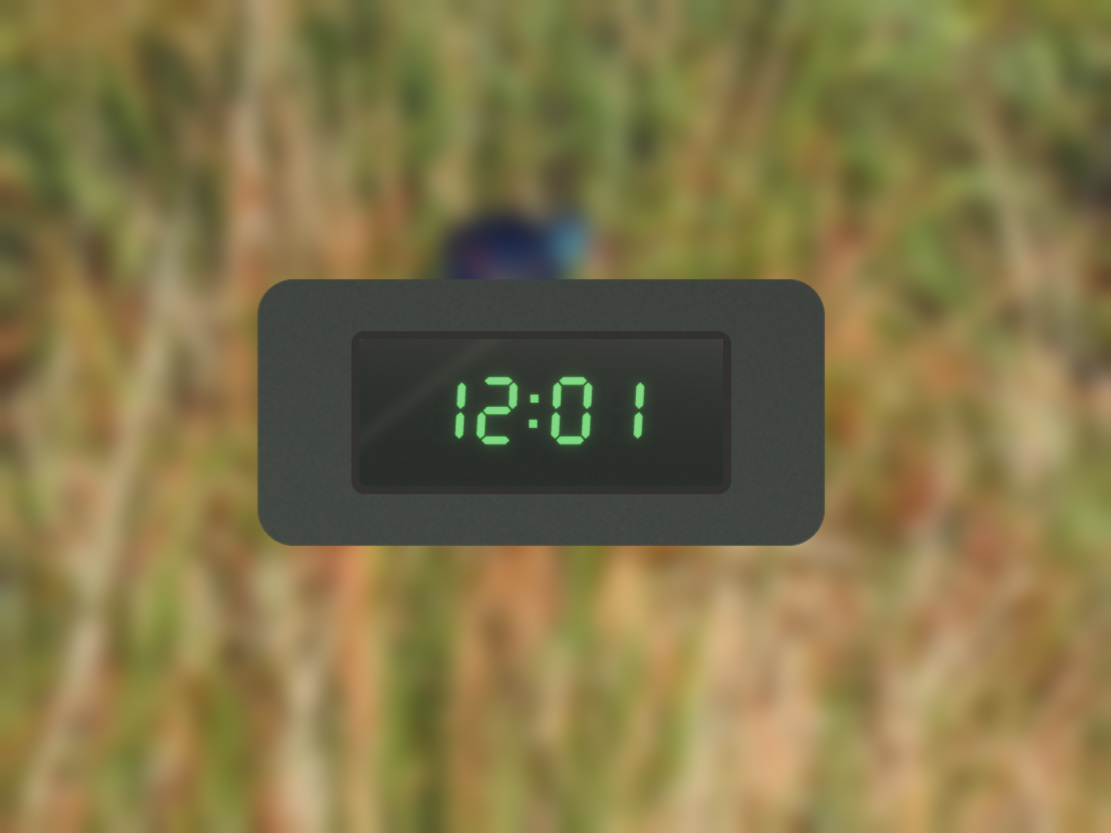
12:01
